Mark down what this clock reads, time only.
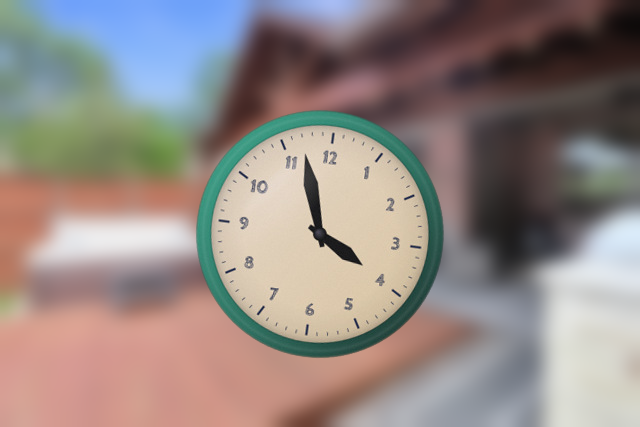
3:57
